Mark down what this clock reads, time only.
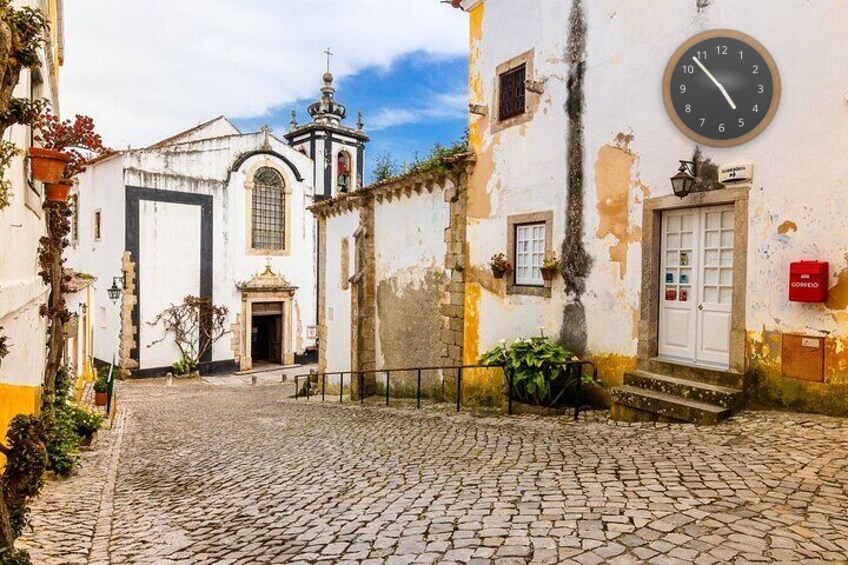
4:53
